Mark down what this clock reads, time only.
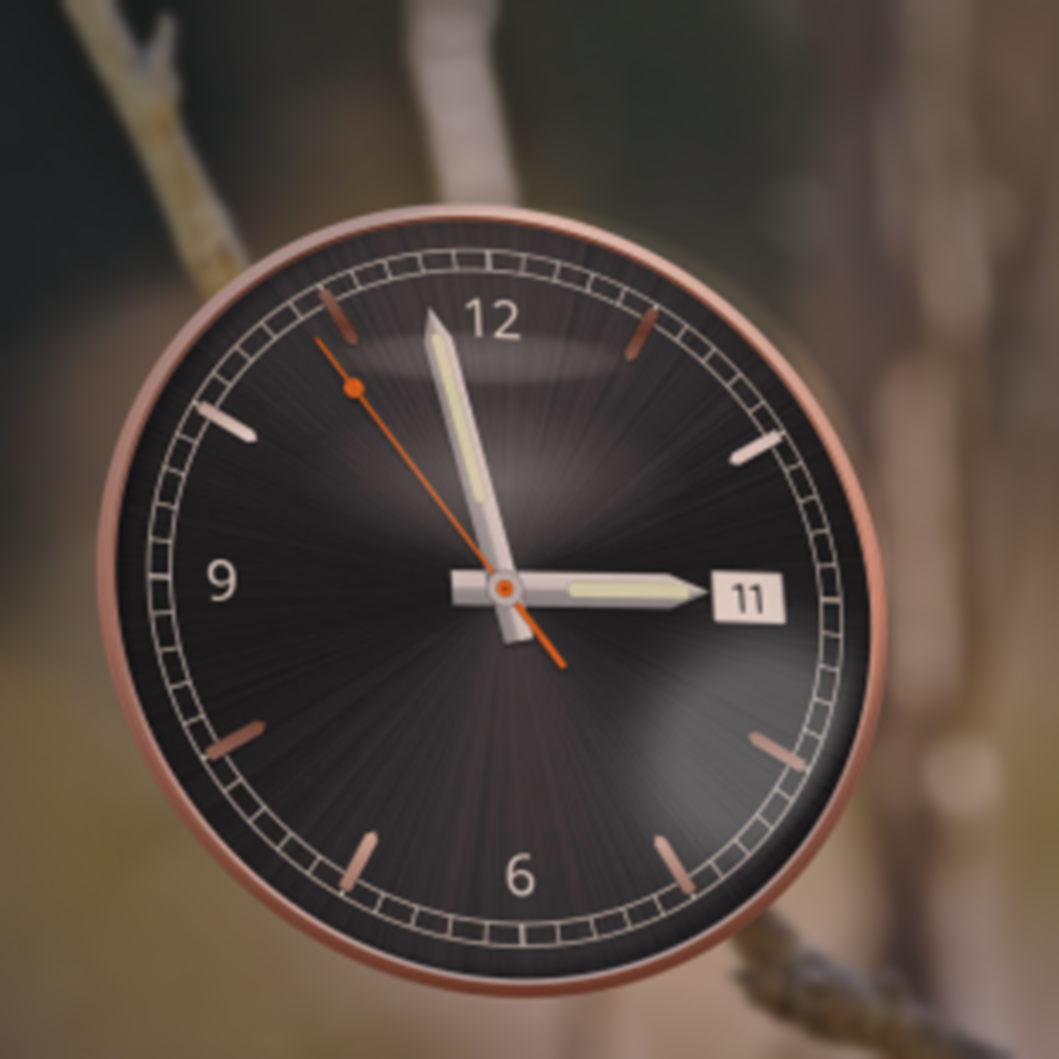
2:57:54
